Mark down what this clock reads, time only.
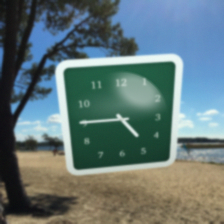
4:45
